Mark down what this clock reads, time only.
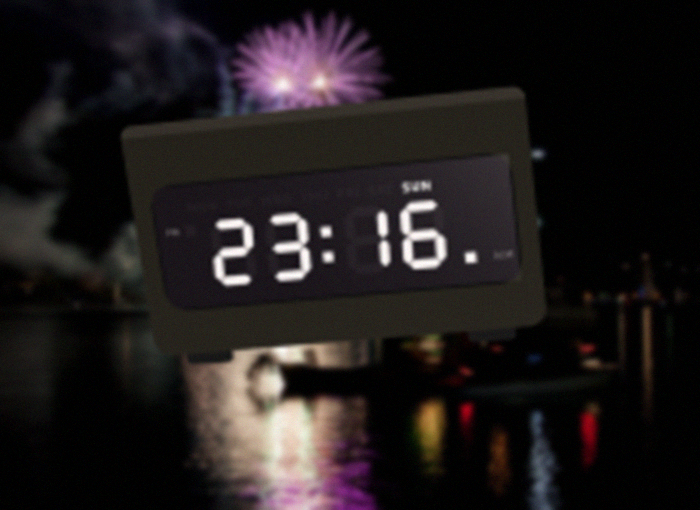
23:16
